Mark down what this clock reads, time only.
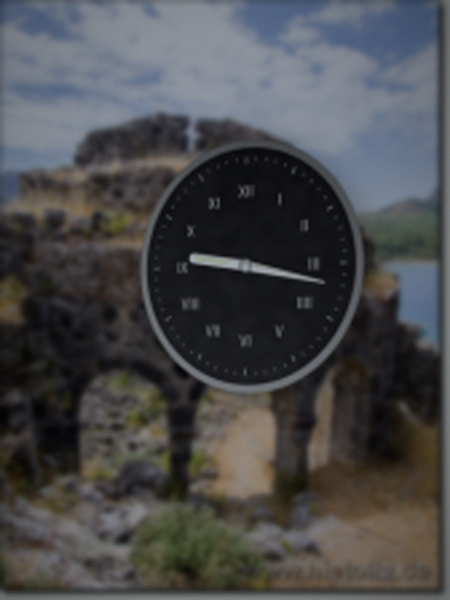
9:17
